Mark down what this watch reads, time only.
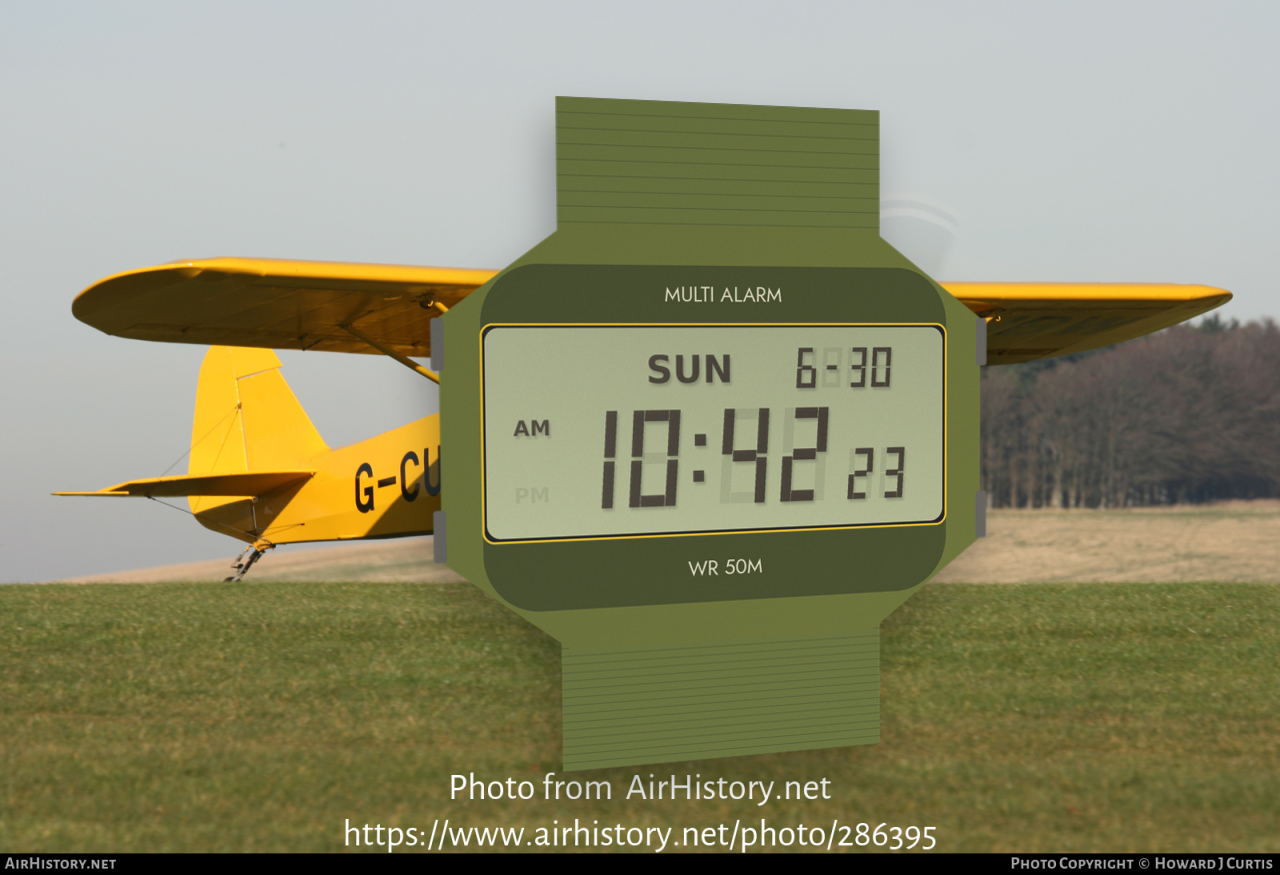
10:42:23
